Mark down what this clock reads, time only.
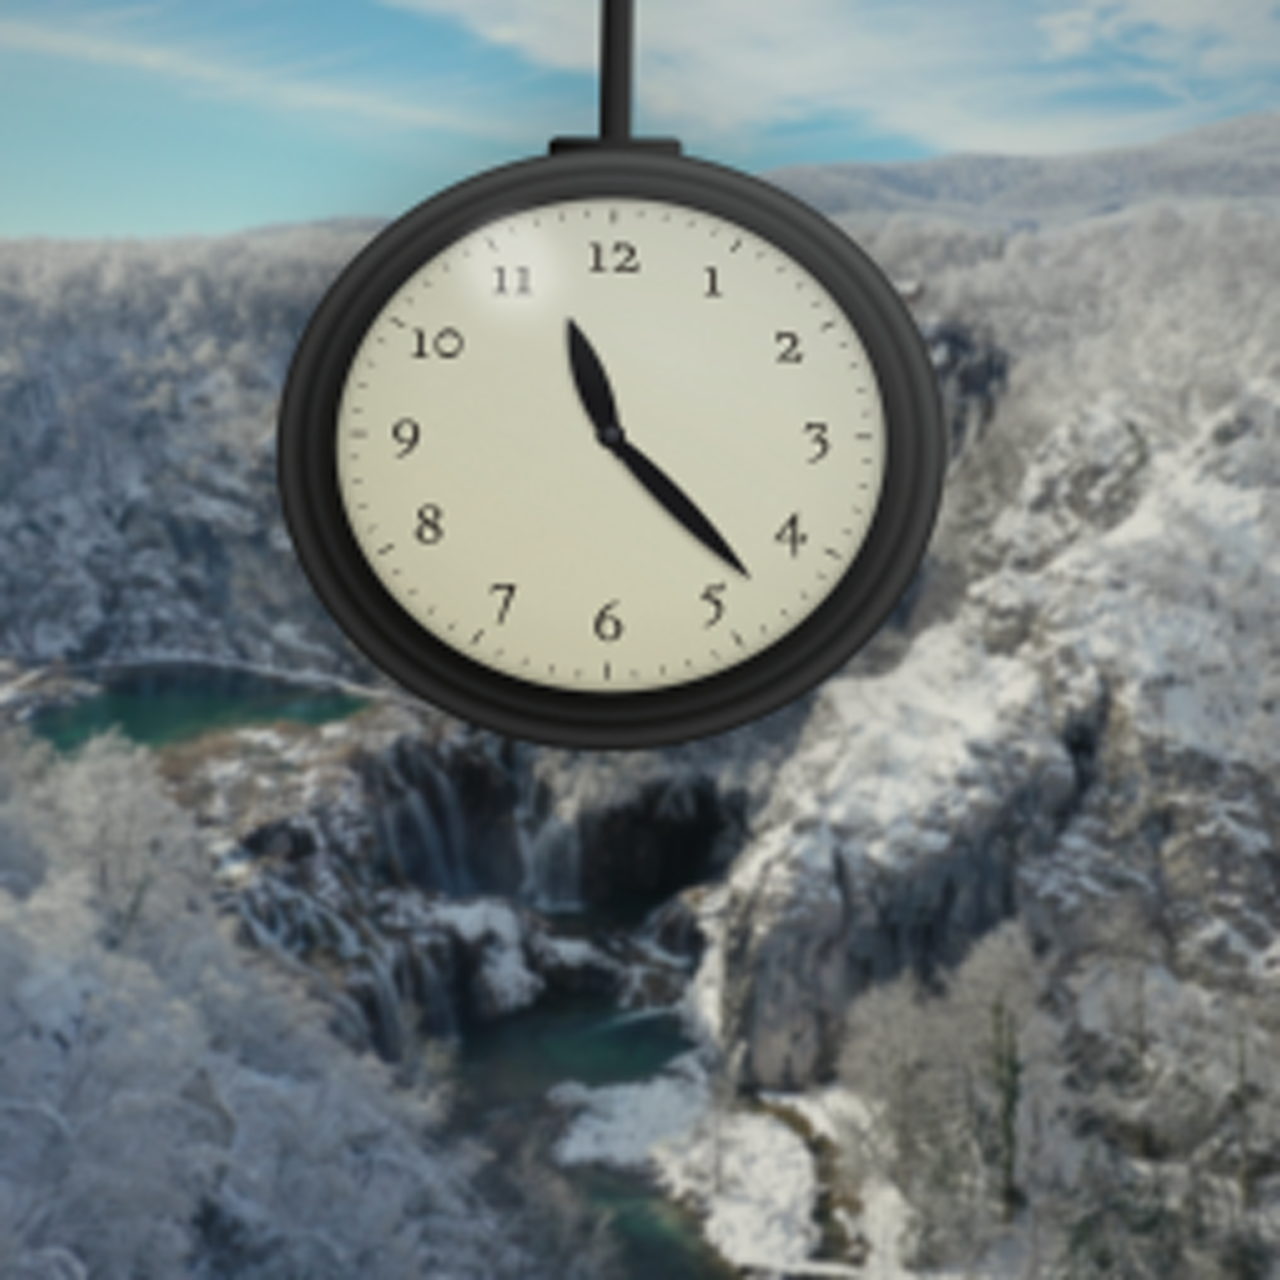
11:23
